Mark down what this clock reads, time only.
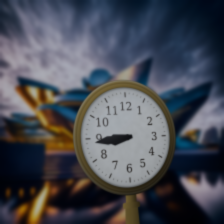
8:44
